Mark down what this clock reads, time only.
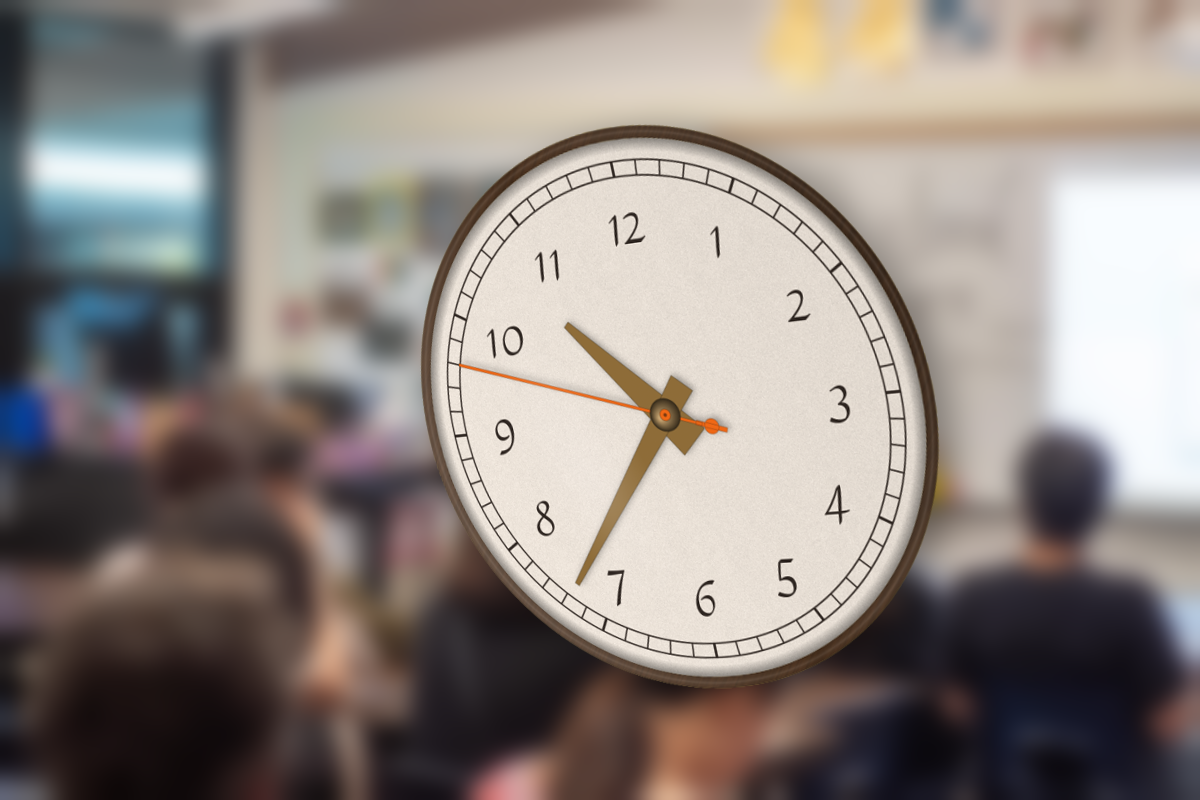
10:36:48
